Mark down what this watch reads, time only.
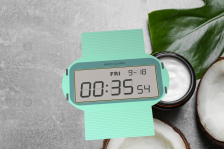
0:35:54
